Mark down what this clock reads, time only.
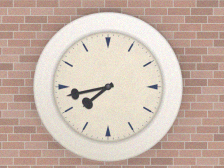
7:43
